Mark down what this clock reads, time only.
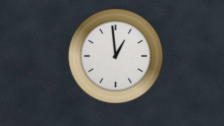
12:59
